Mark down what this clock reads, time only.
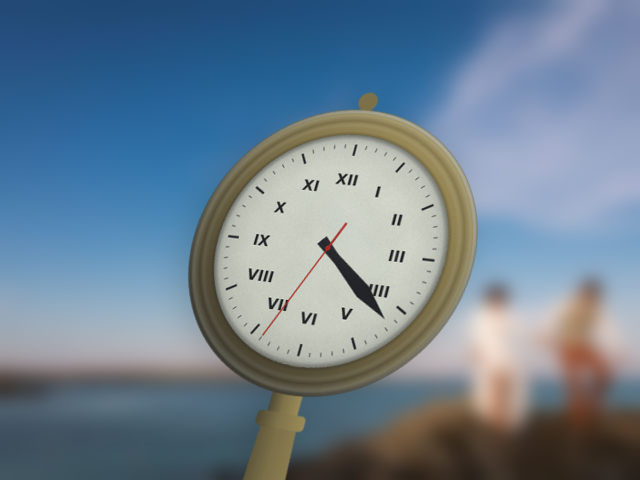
4:21:34
